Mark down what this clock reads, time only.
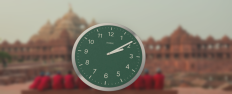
2:09
